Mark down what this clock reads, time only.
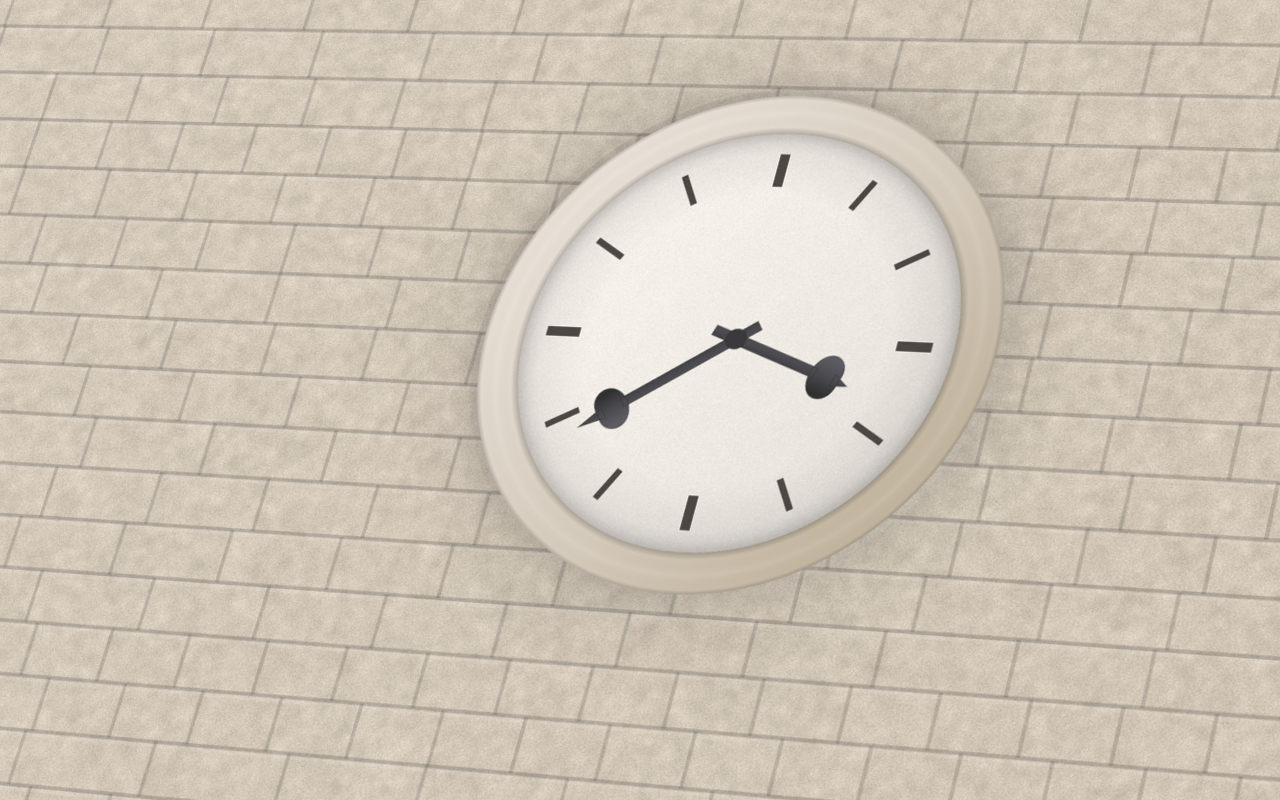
3:39
